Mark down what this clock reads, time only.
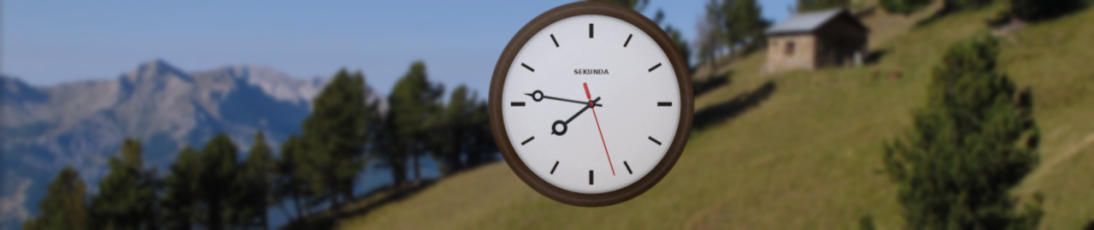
7:46:27
